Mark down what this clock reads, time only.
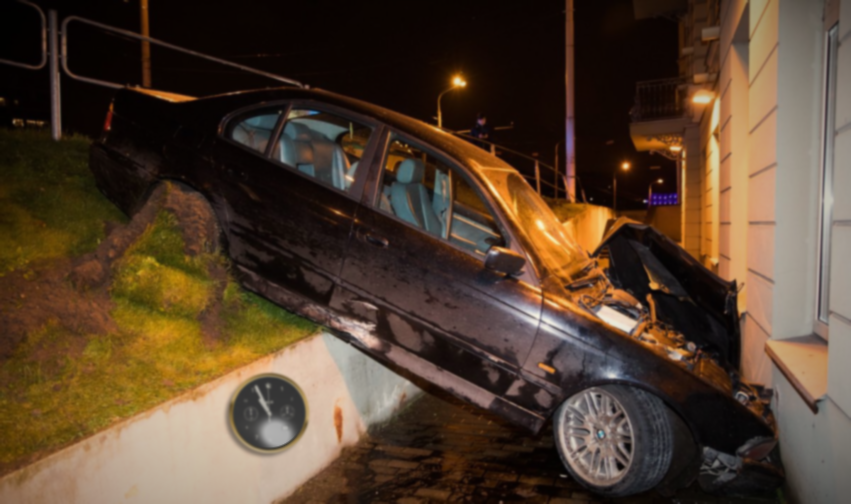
10:56
